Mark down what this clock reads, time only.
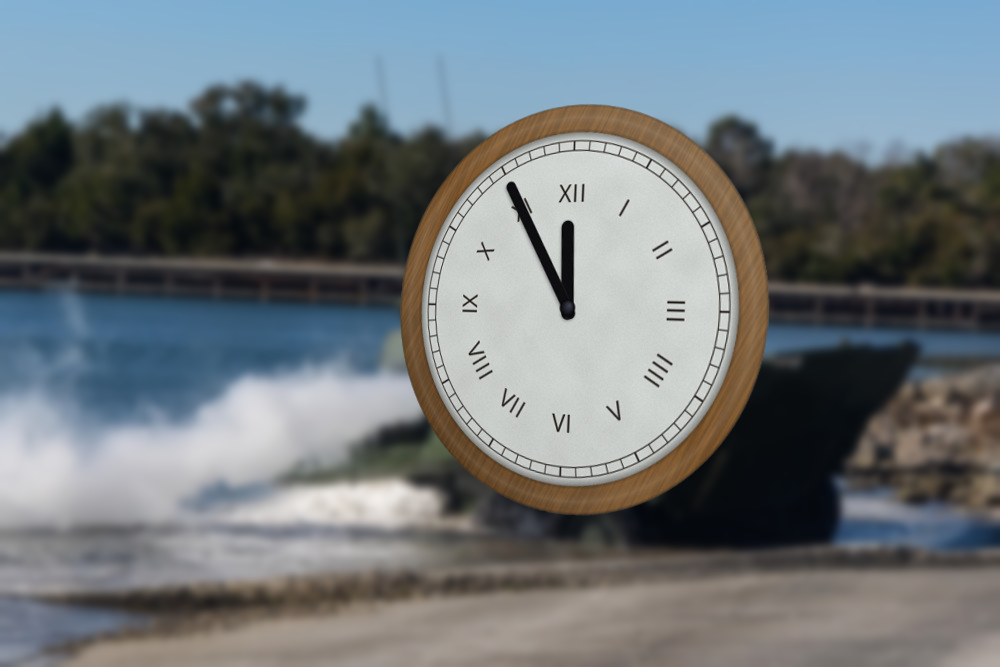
11:55
